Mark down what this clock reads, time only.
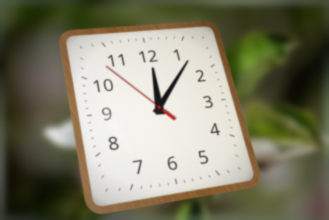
12:06:53
